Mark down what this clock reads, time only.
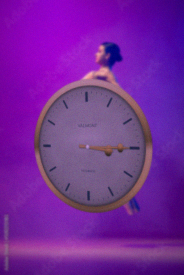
3:15
